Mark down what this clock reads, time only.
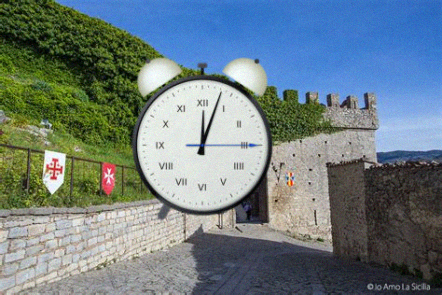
12:03:15
